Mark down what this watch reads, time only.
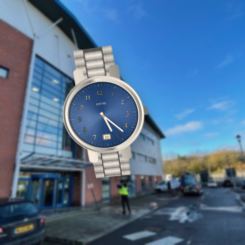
5:23
